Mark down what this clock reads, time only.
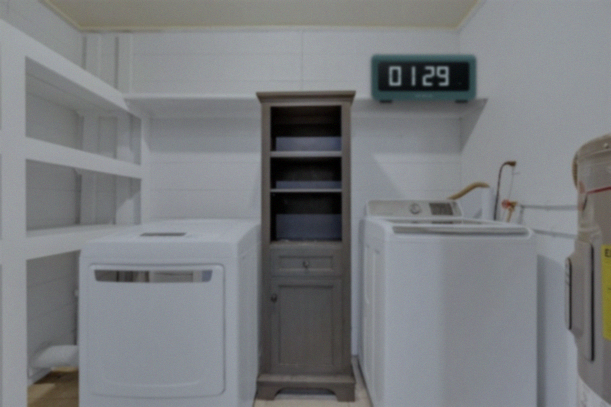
1:29
